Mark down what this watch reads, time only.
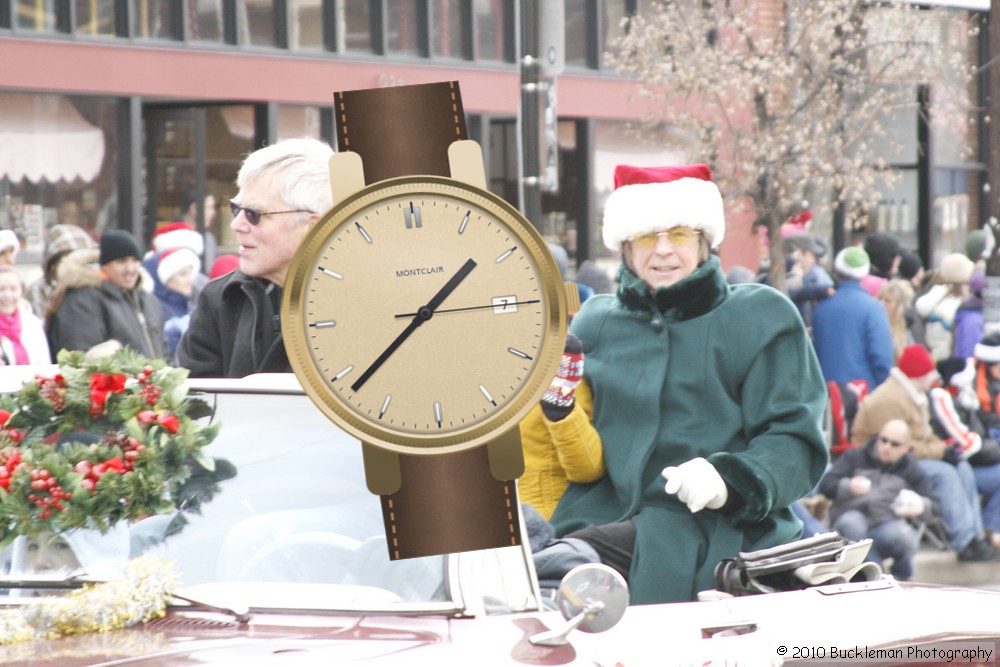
1:38:15
